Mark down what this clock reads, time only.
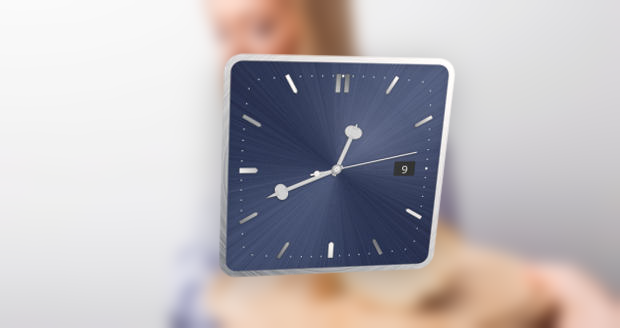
12:41:13
